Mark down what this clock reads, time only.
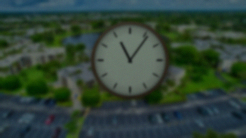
11:06
